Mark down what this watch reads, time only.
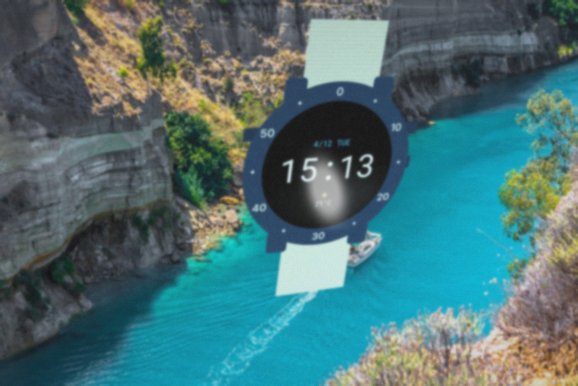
15:13
